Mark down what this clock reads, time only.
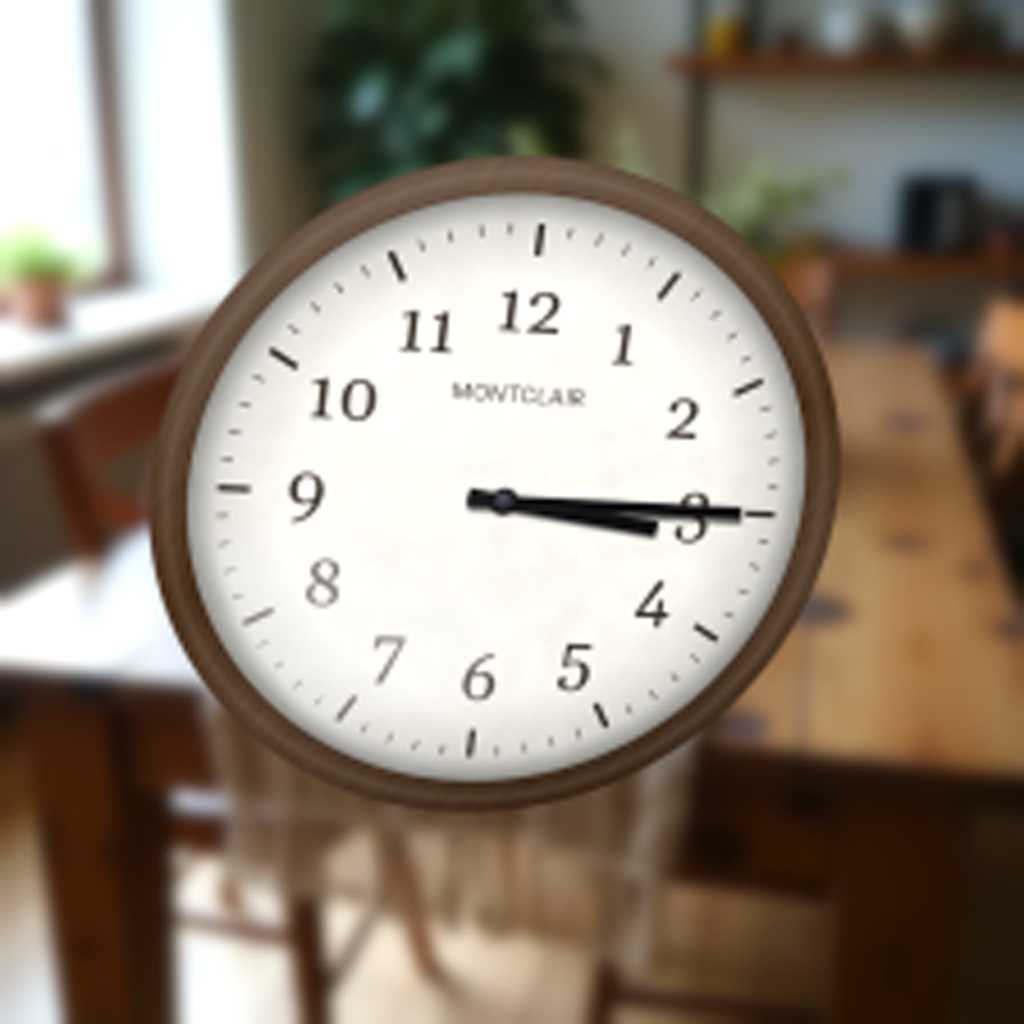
3:15
